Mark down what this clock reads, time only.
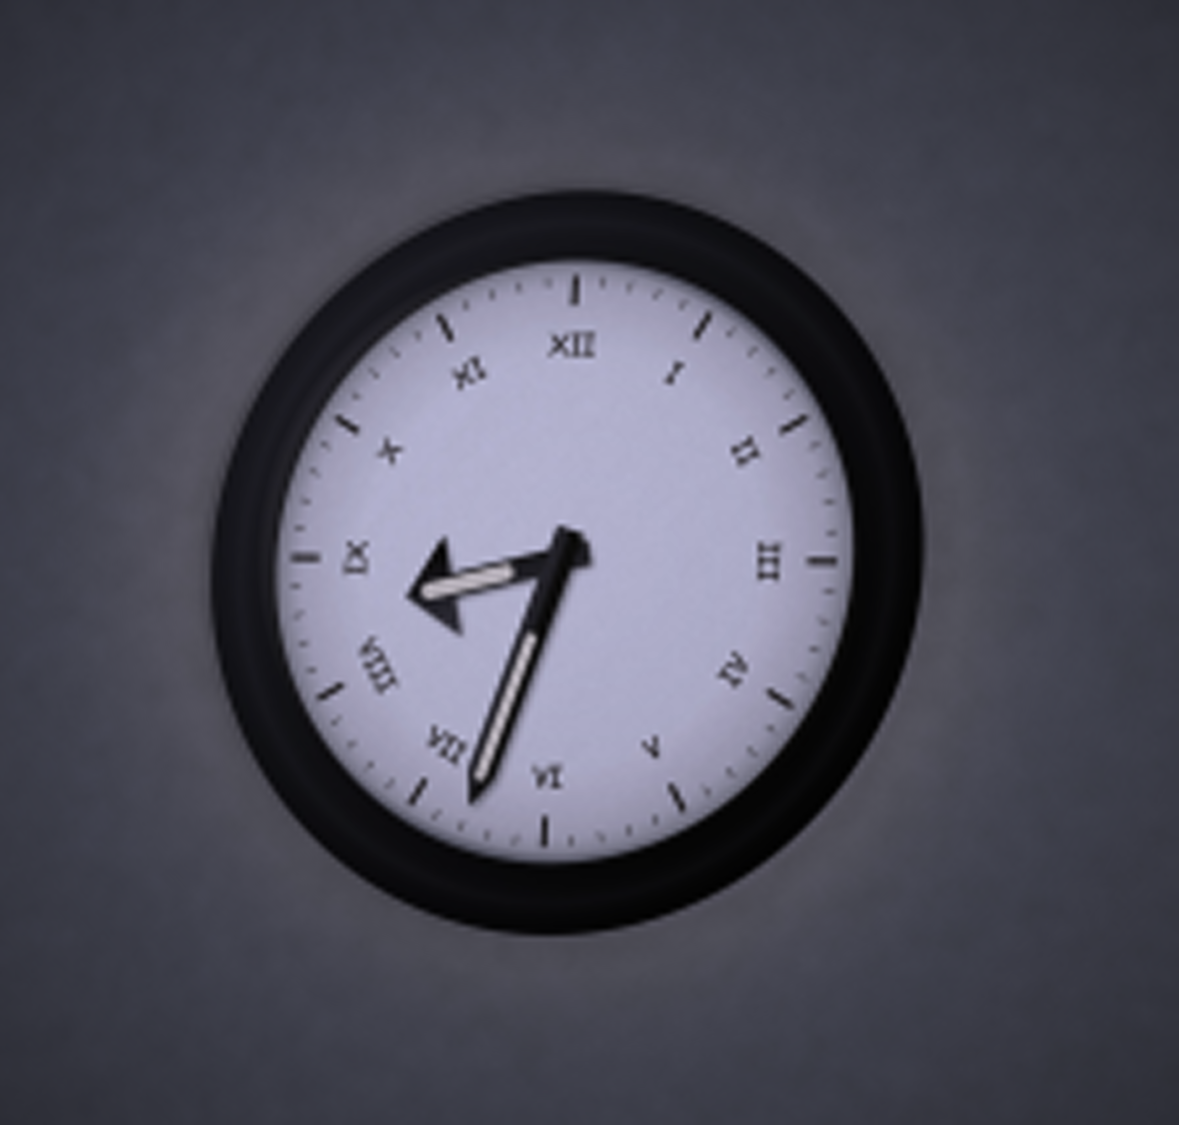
8:33
